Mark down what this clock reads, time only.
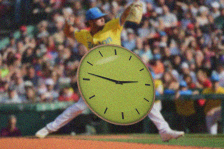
2:47
